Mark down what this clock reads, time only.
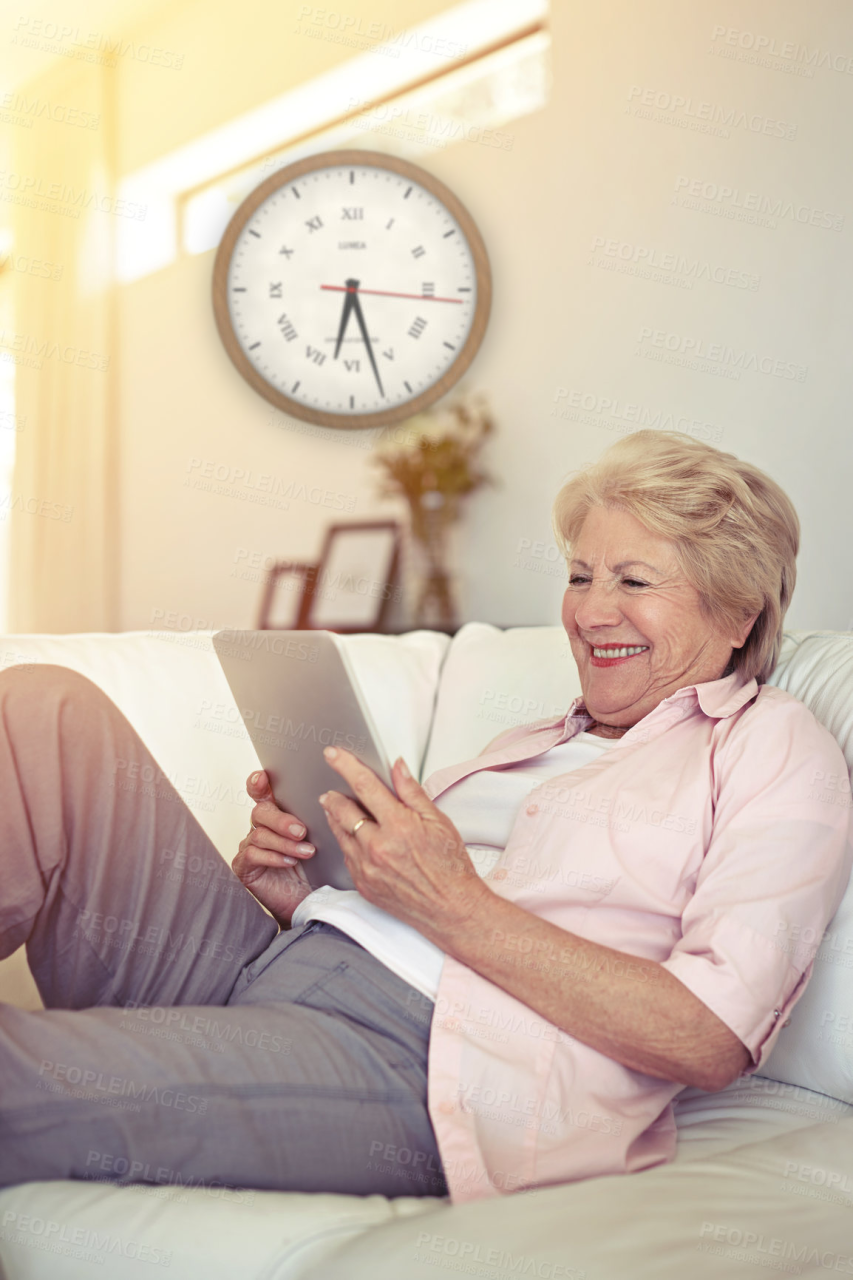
6:27:16
